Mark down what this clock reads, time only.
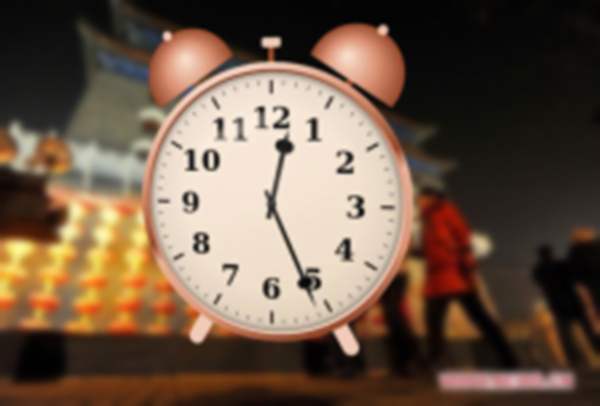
12:26
